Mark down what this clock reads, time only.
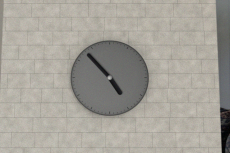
4:53
